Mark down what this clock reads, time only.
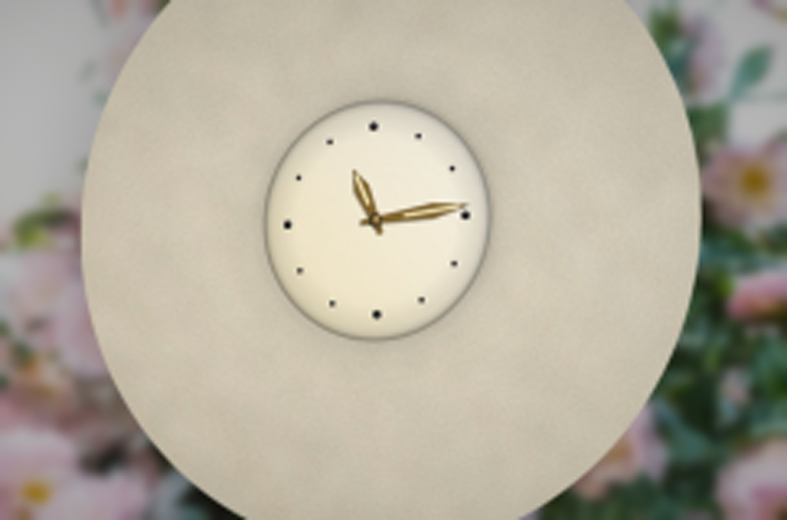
11:14
